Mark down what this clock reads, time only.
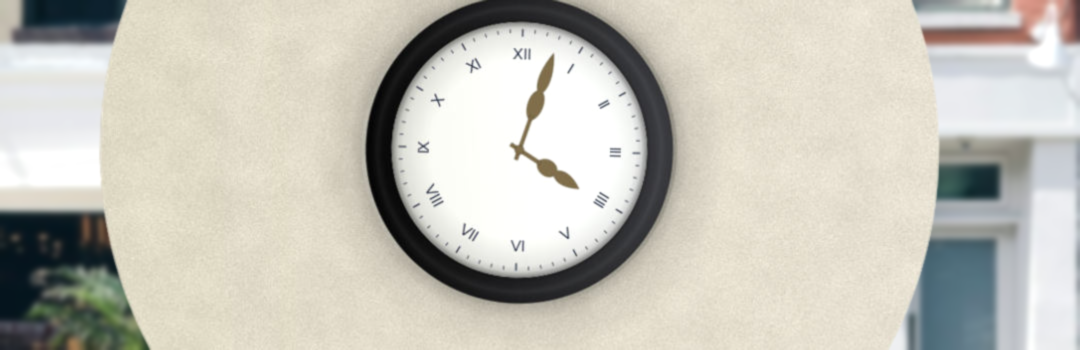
4:03
